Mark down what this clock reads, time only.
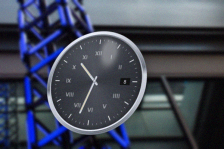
10:33
